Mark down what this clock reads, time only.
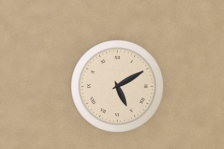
5:10
